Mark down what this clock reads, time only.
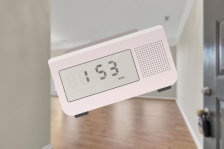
1:53
